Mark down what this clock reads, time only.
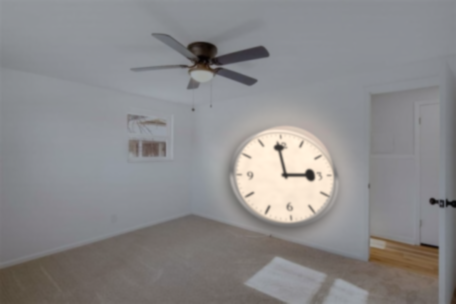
2:59
